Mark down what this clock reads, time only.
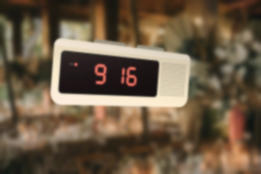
9:16
